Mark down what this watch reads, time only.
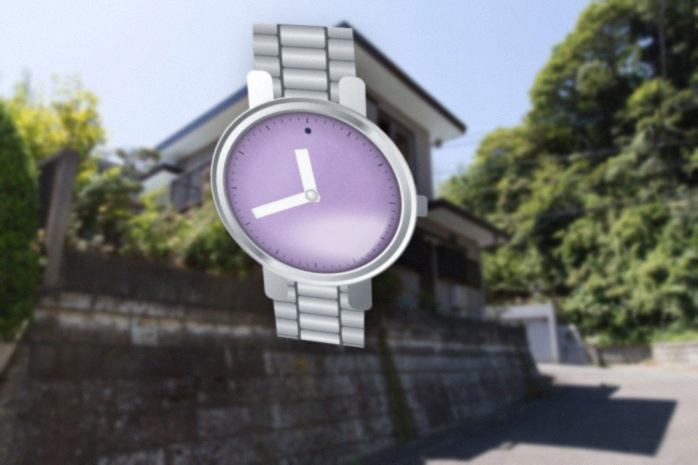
11:41
